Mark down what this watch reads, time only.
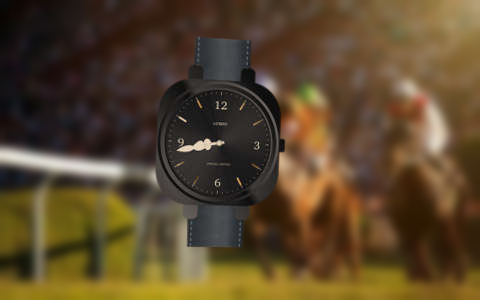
8:43
